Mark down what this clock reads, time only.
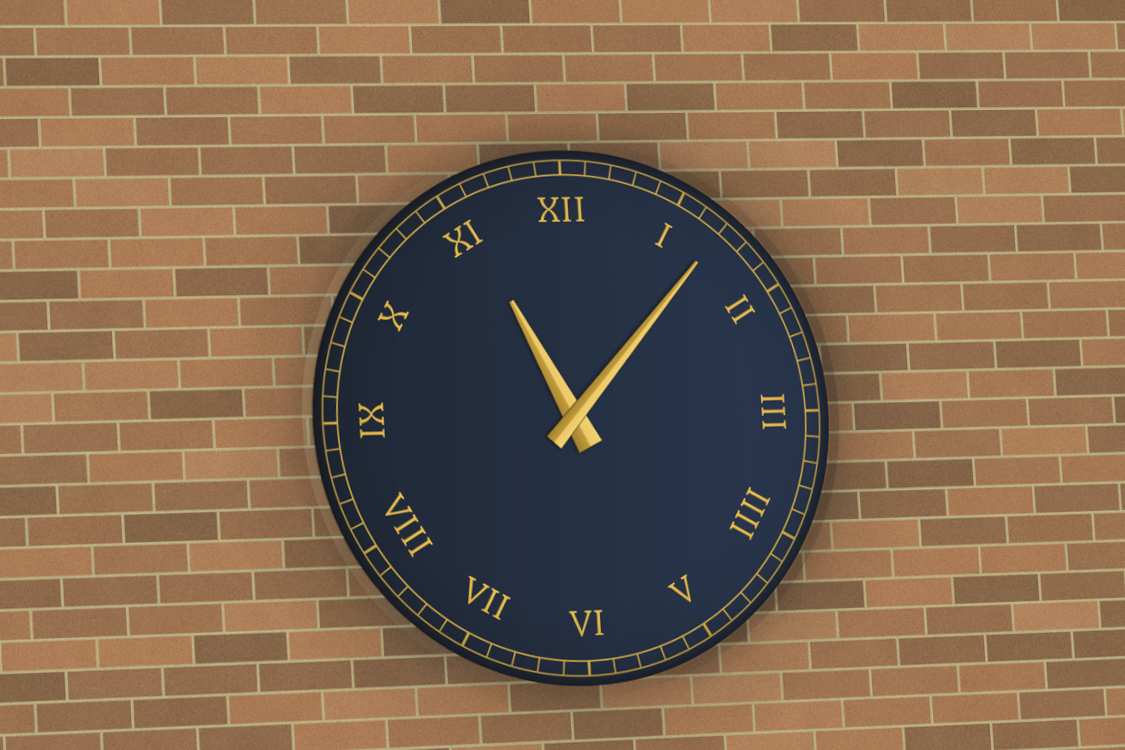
11:07
